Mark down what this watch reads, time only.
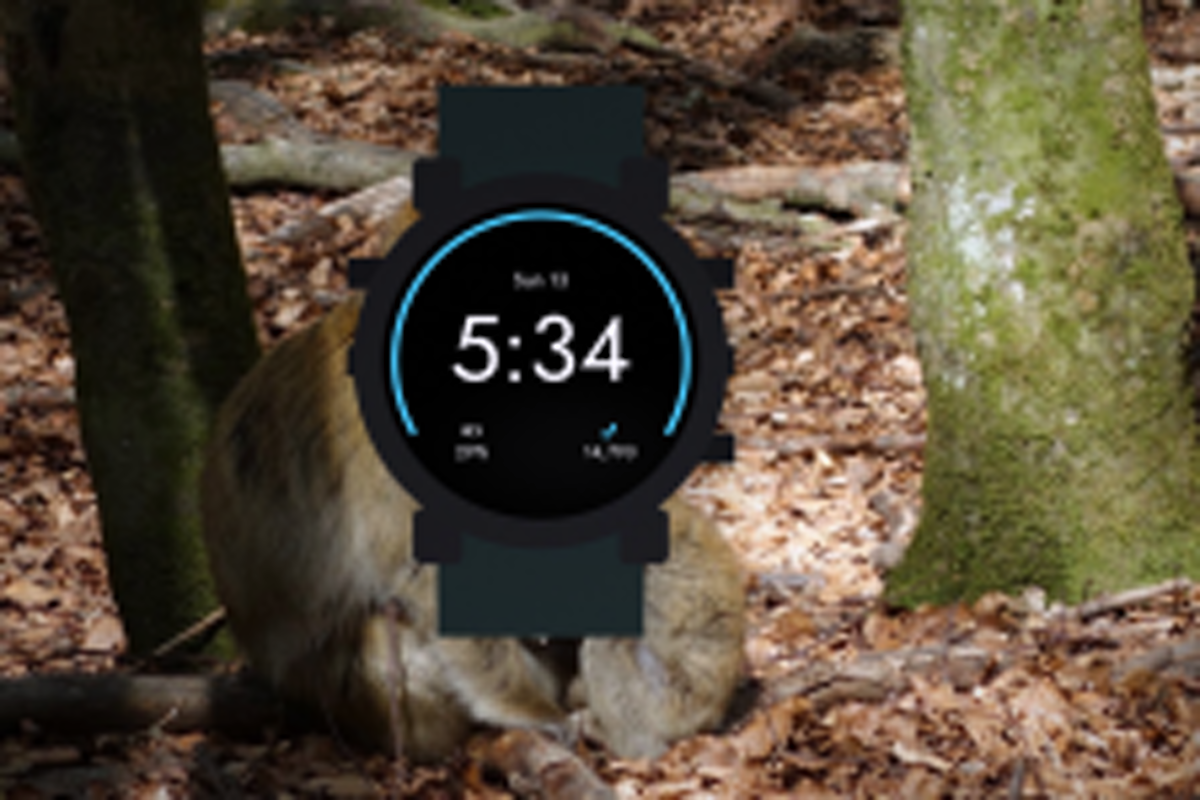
5:34
